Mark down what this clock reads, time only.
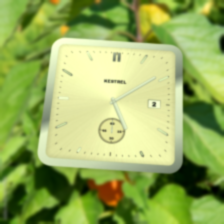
5:09
